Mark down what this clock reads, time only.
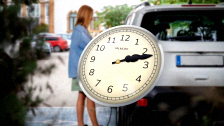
2:12
